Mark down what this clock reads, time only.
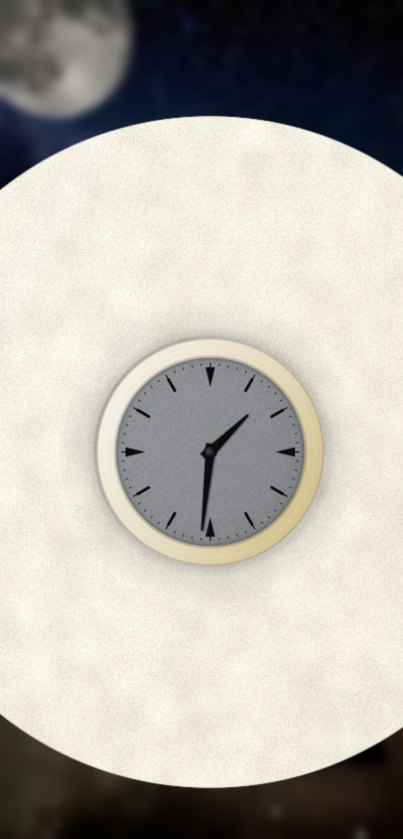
1:31
